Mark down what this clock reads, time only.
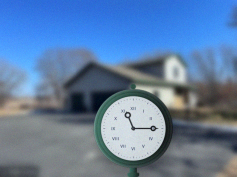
11:15
